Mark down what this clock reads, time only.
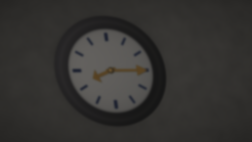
8:15
